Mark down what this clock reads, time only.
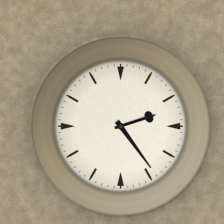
2:24
